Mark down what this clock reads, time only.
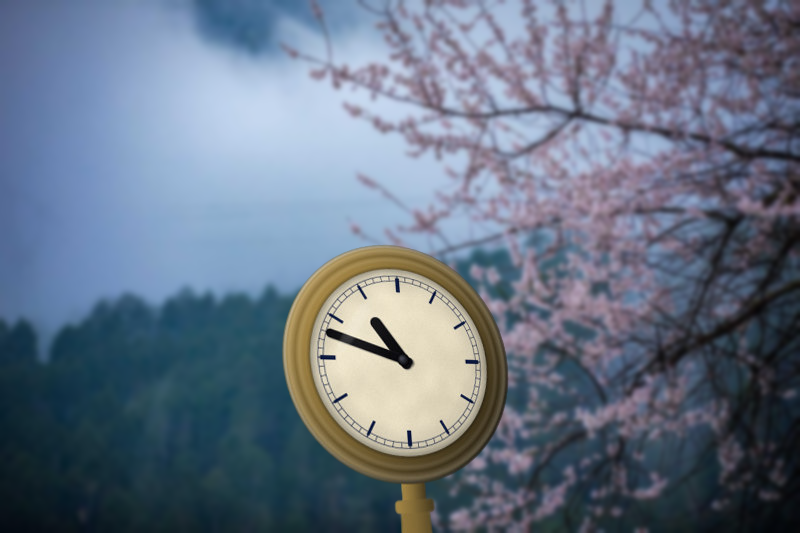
10:48
